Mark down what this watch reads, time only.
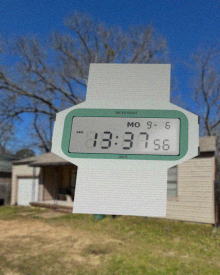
13:37:56
